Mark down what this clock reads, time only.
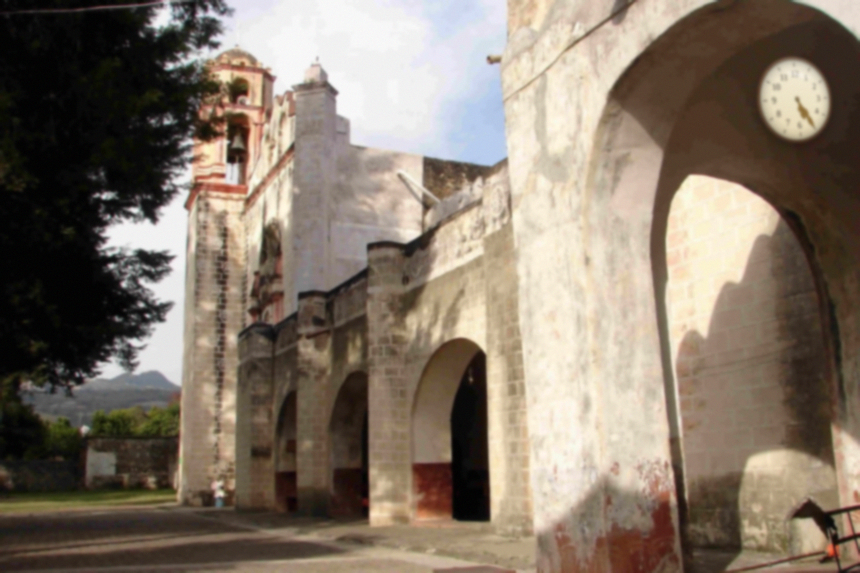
5:25
